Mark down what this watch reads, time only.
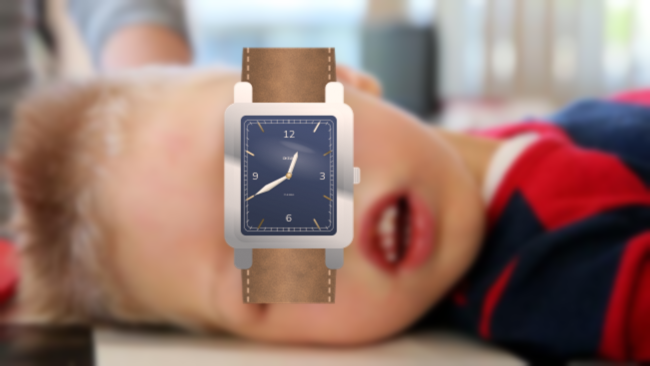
12:40
